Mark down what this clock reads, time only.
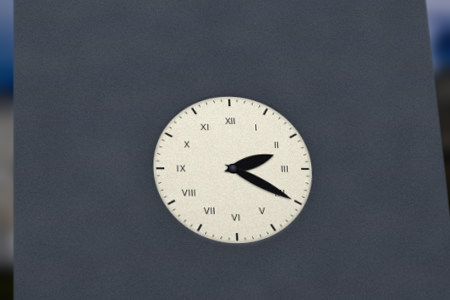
2:20
